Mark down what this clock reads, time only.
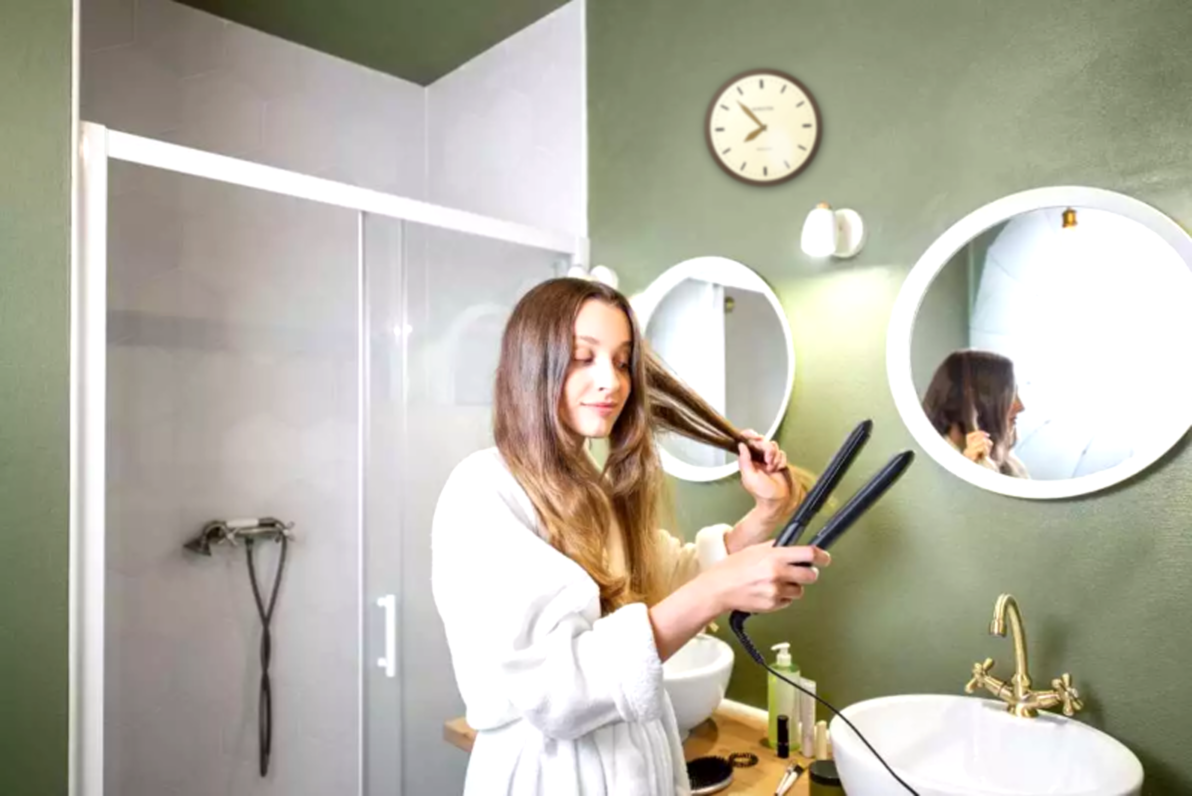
7:53
